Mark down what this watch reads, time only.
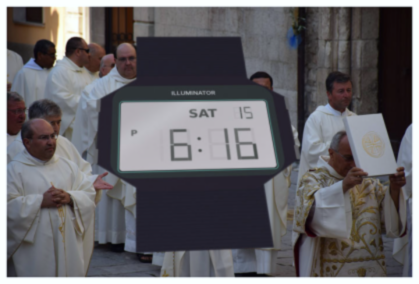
6:16
